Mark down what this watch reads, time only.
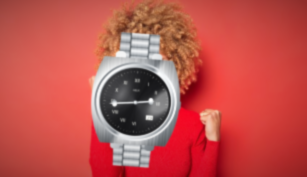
2:44
